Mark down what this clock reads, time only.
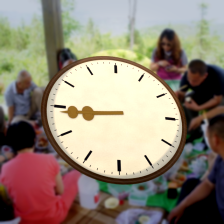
8:44
